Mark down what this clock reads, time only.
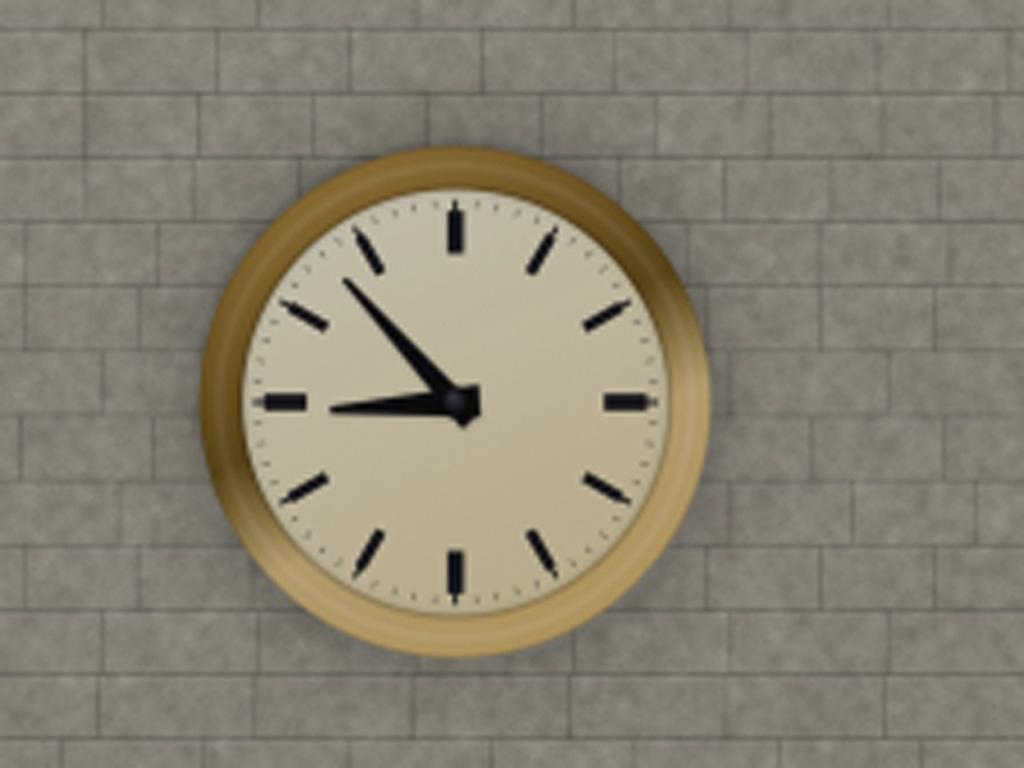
8:53
